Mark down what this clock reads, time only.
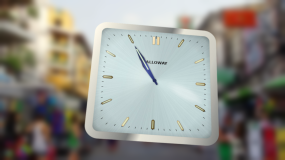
10:55
